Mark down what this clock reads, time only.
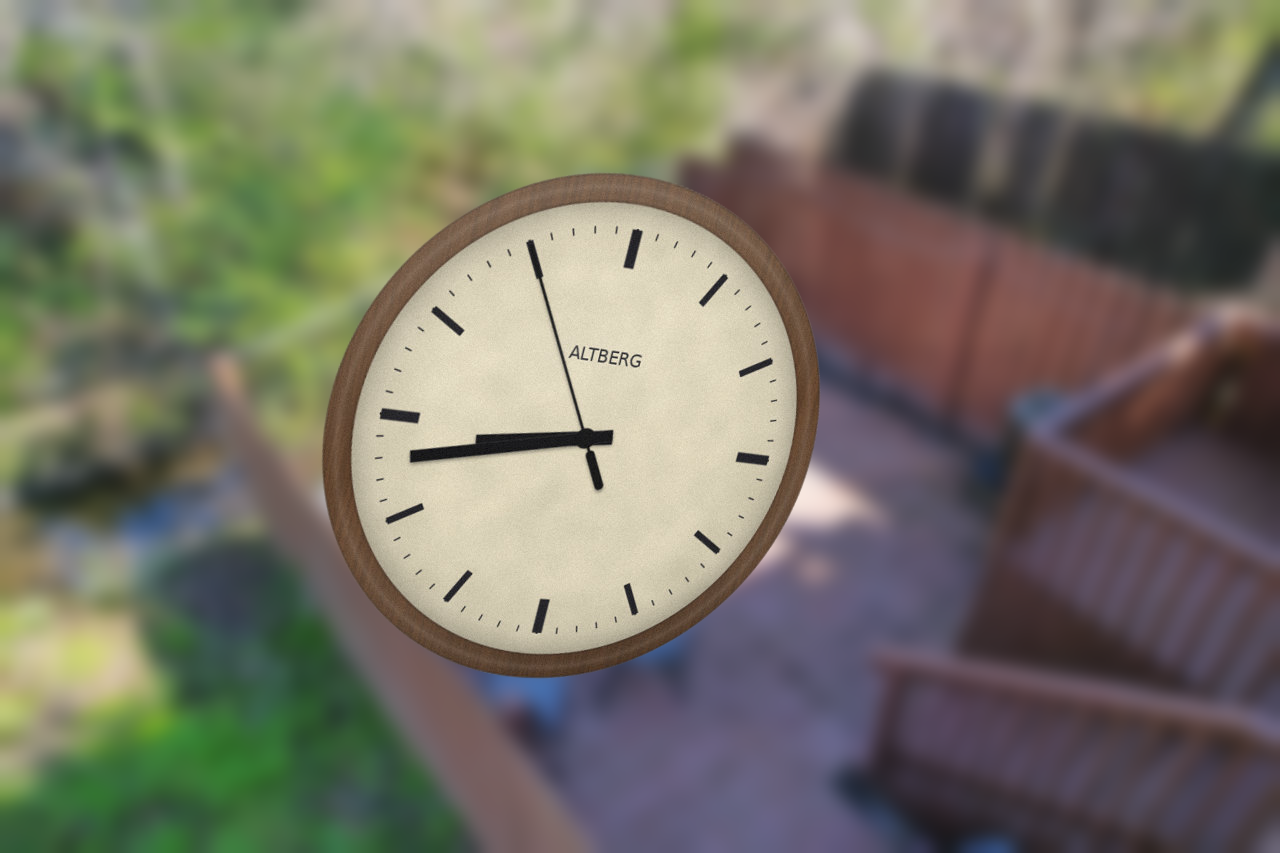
8:42:55
